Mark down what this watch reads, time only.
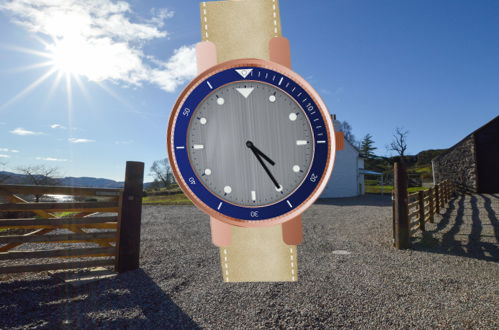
4:25
